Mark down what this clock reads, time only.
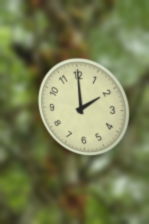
2:00
